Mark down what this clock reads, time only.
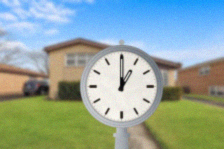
1:00
